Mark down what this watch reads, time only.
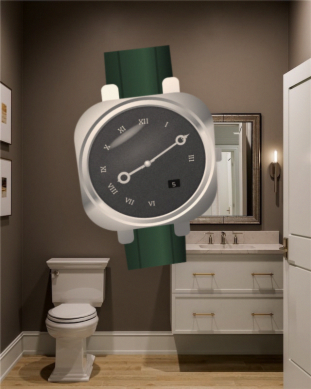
8:10
